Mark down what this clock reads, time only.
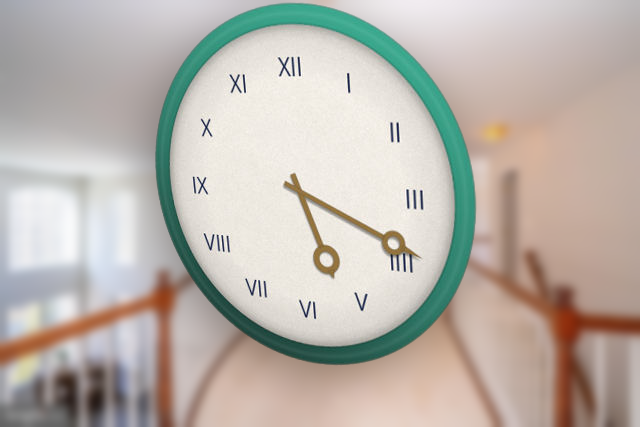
5:19
